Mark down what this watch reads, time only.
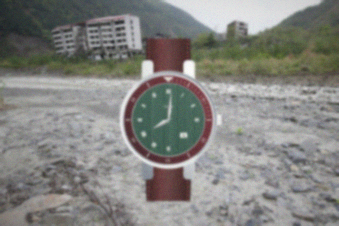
8:01
